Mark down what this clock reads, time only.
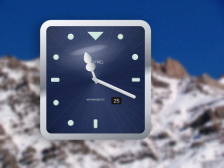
11:19
